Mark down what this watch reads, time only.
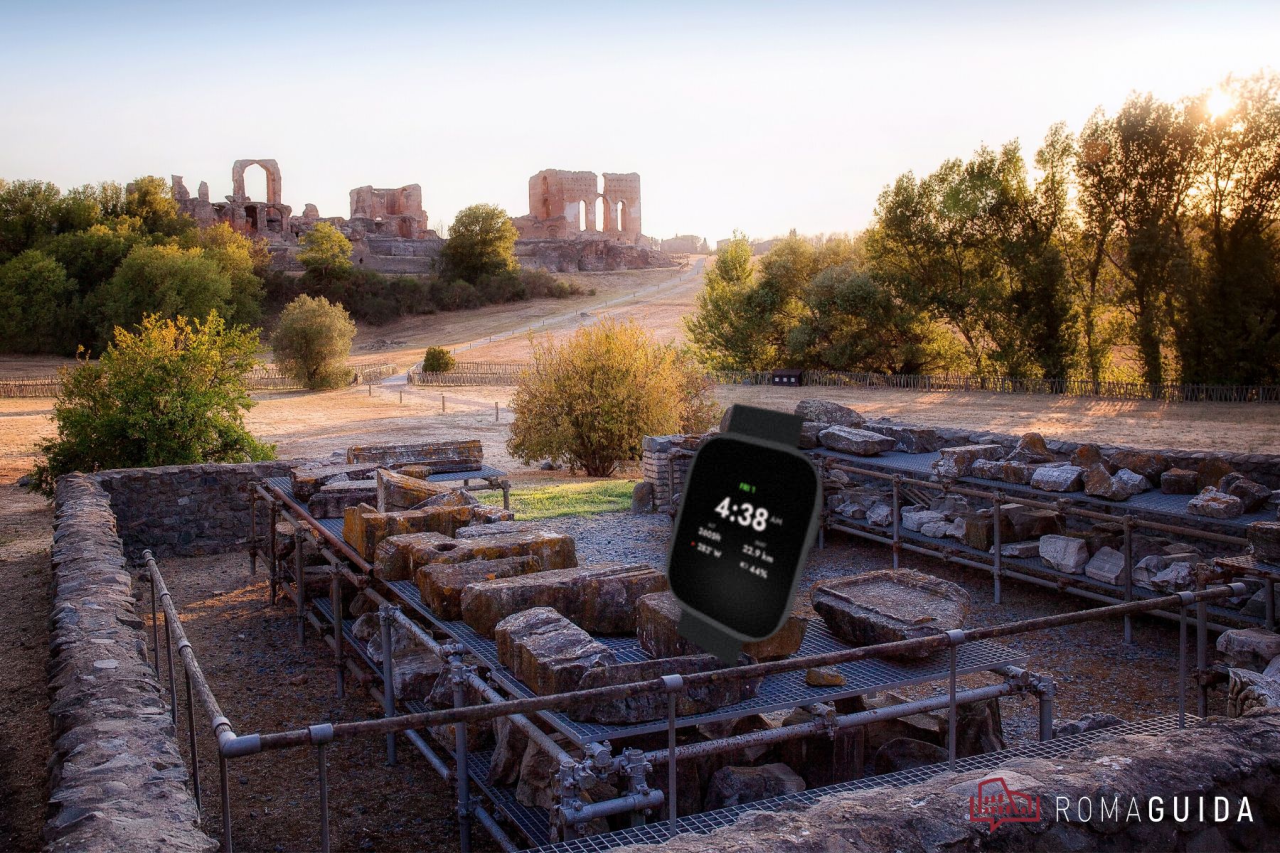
4:38
